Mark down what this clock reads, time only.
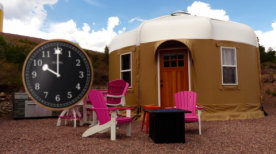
10:00
